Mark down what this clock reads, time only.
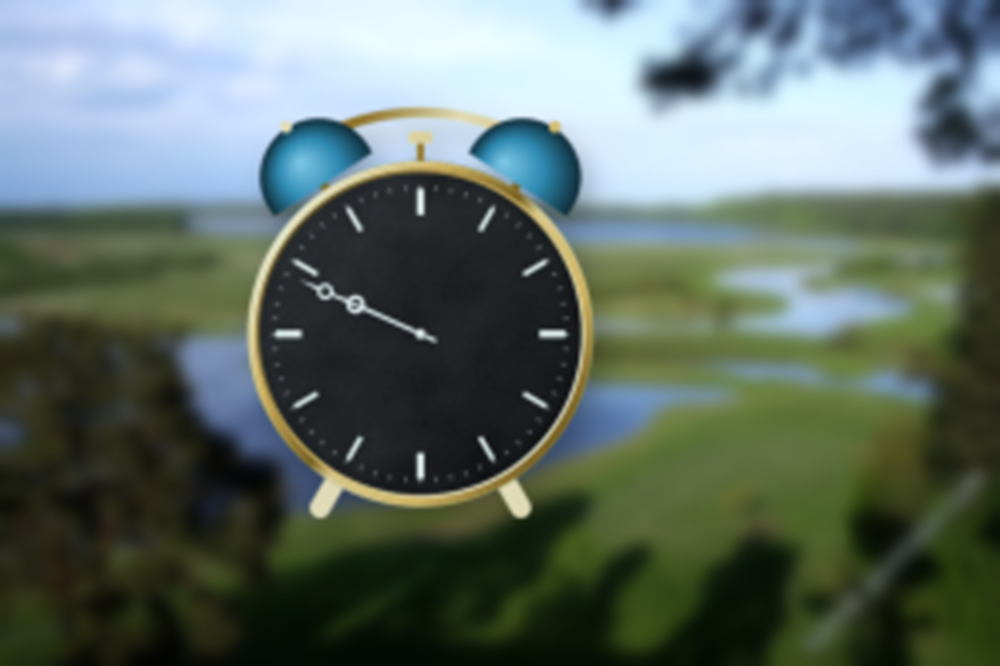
9:49
